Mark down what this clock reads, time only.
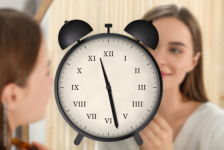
11:28
